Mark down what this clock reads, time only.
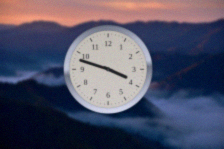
3:48
